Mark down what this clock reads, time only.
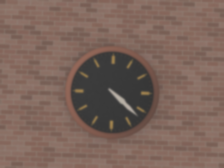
4:22
